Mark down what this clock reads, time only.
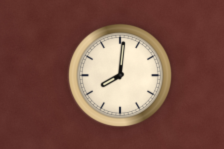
8:01
